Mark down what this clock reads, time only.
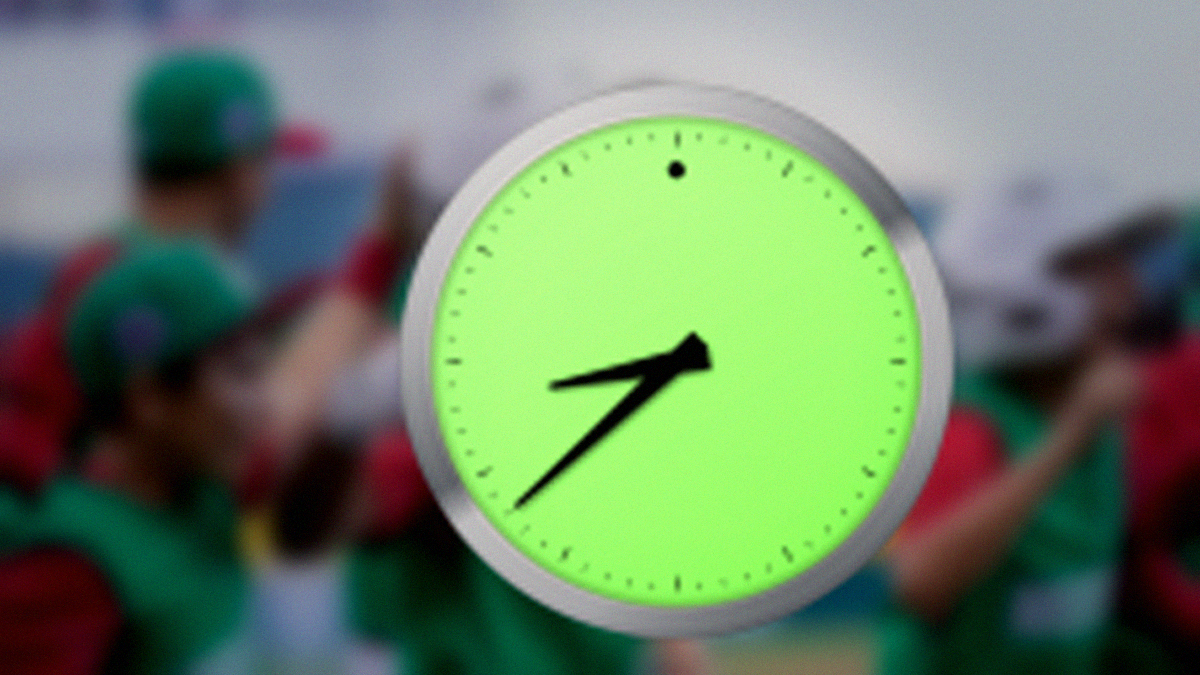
8:38
